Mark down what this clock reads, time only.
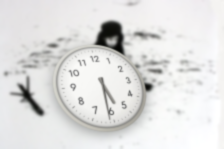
5:31
